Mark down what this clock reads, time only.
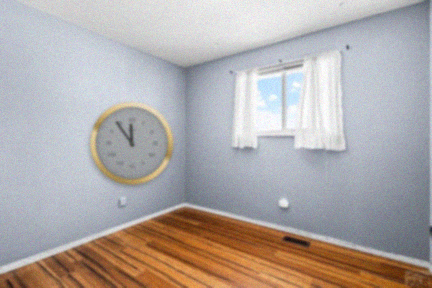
11:54
